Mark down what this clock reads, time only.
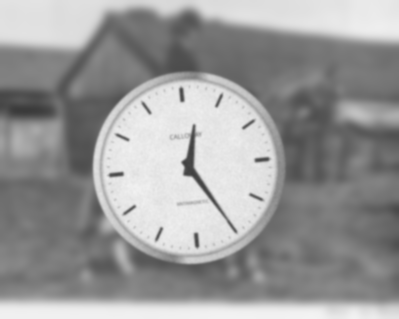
12:25
